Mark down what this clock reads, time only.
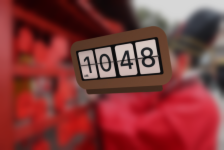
10:48
